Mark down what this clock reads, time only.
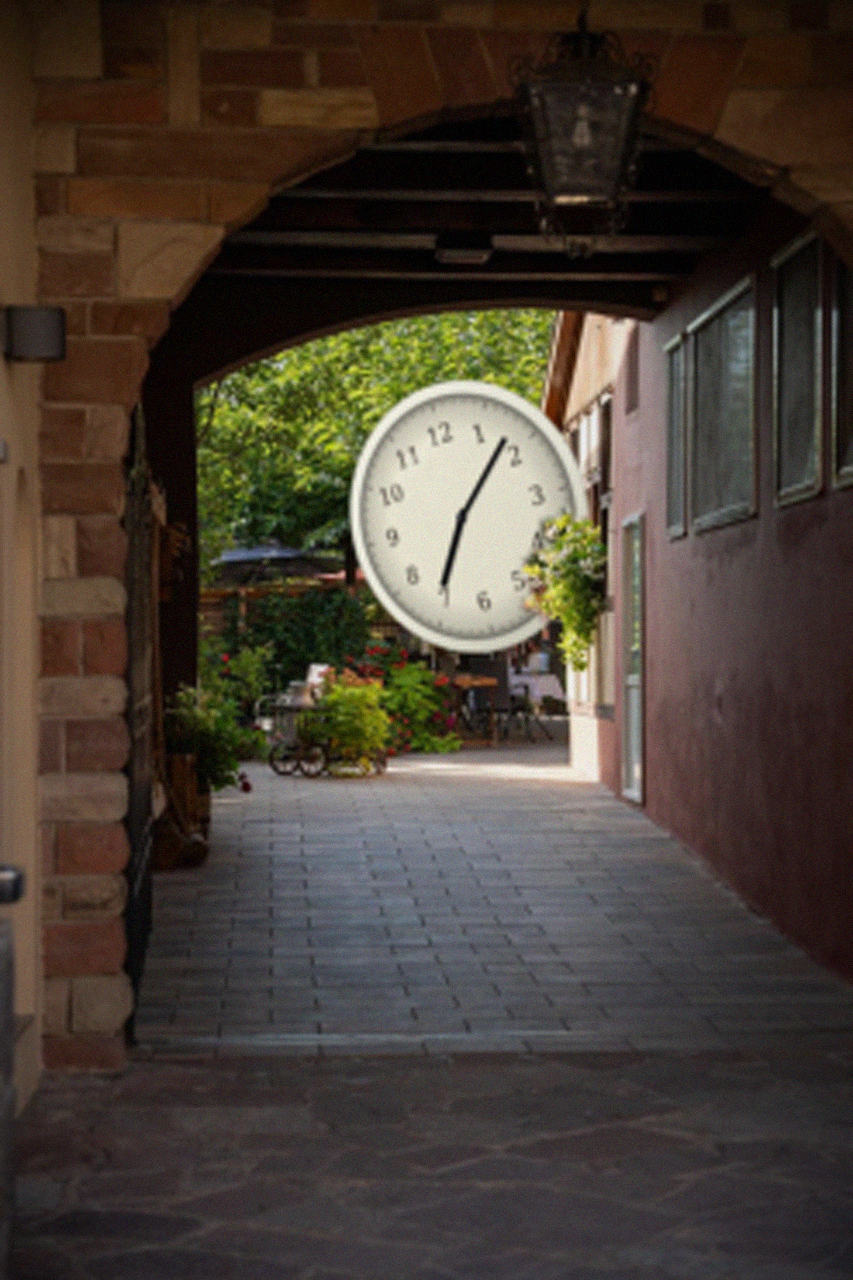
7:08
